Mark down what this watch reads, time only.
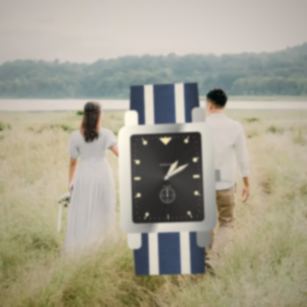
1:10
